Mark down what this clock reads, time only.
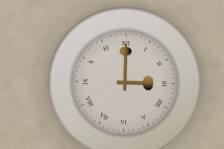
3:00
